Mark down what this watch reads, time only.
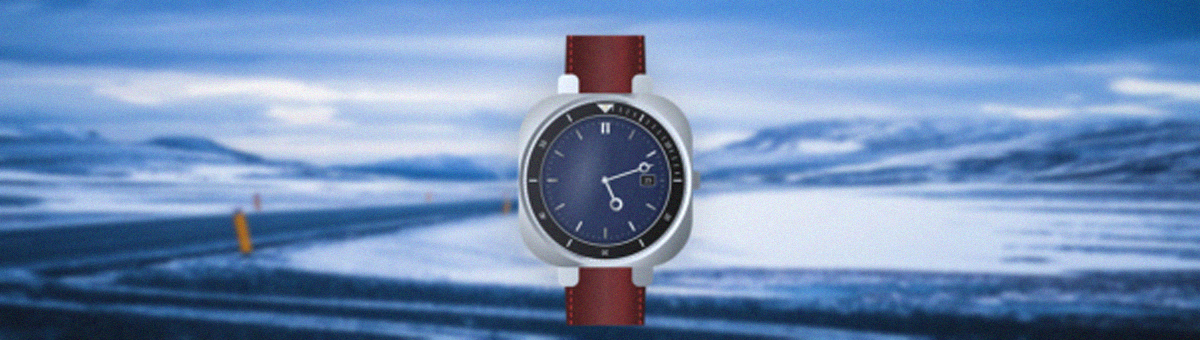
5:12
